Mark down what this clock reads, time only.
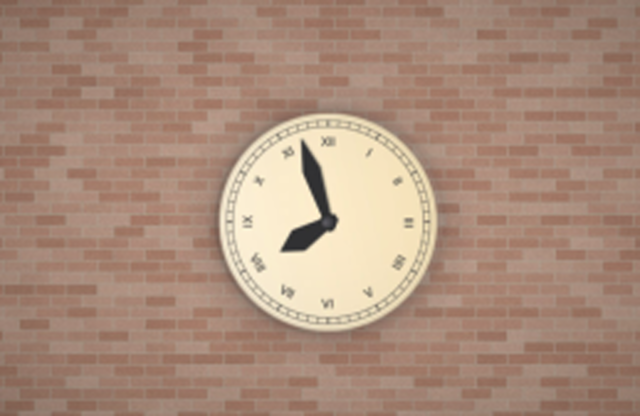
7:57
